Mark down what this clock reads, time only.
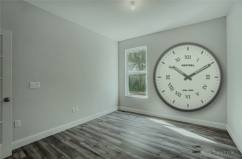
10:10
